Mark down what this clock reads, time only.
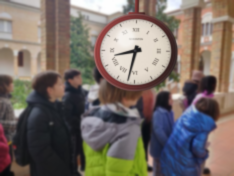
8:32
